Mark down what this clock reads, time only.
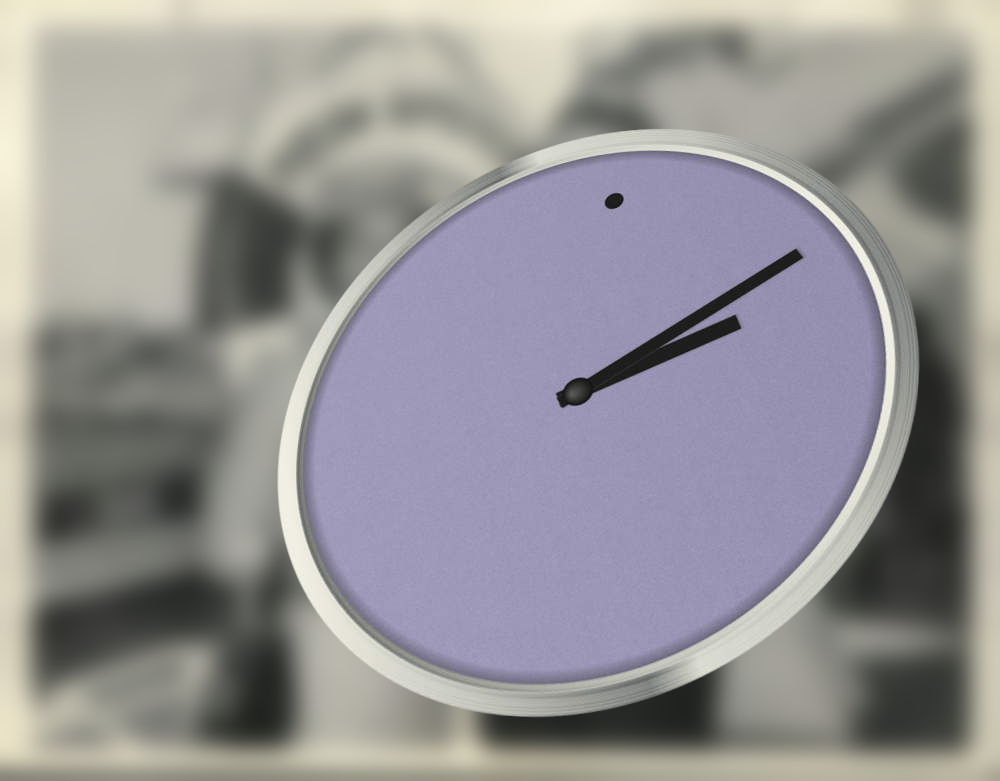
2:09
